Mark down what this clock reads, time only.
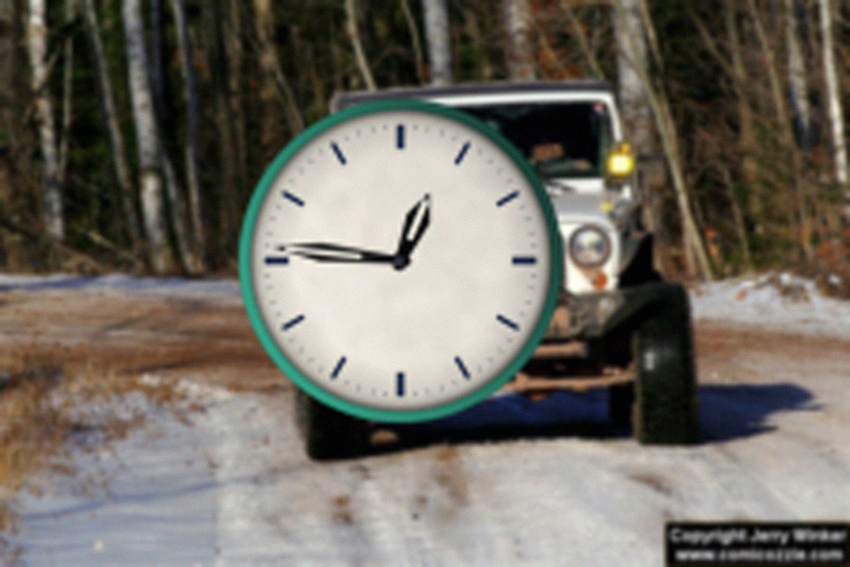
12:46
